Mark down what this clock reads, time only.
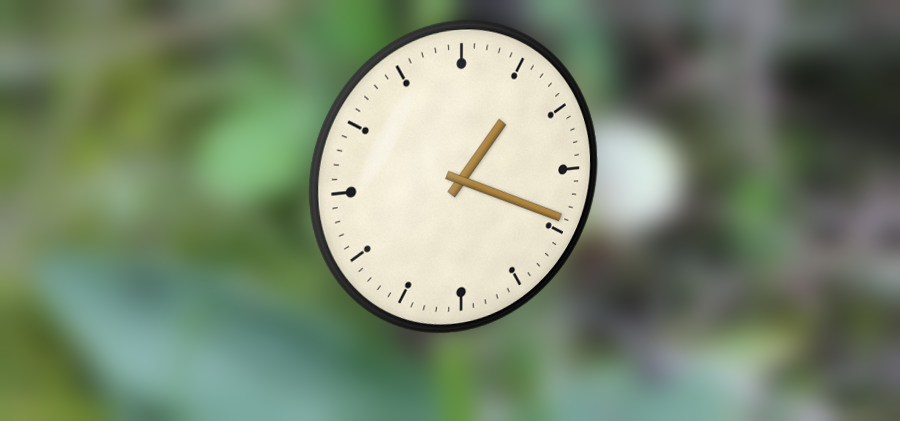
1:19
